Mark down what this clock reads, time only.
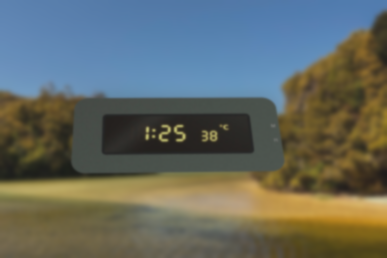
1:25
